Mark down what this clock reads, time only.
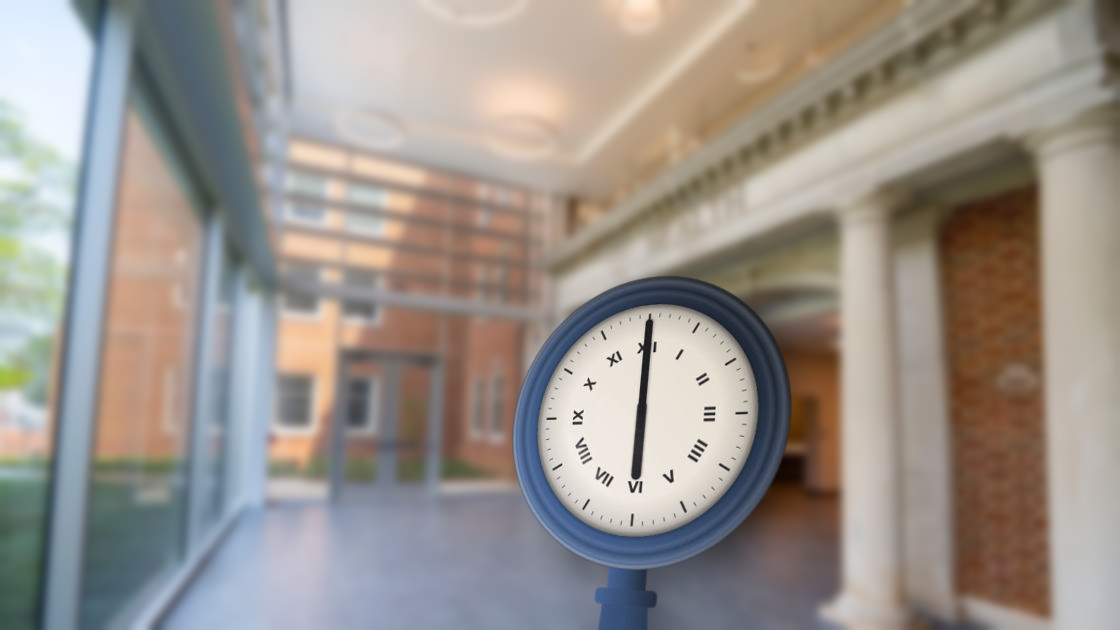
6:00
